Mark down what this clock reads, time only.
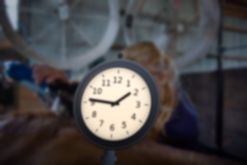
1:46
